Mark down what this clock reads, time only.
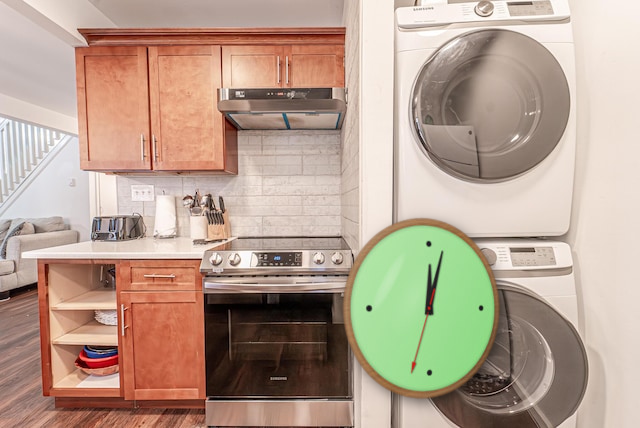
12:02:33
